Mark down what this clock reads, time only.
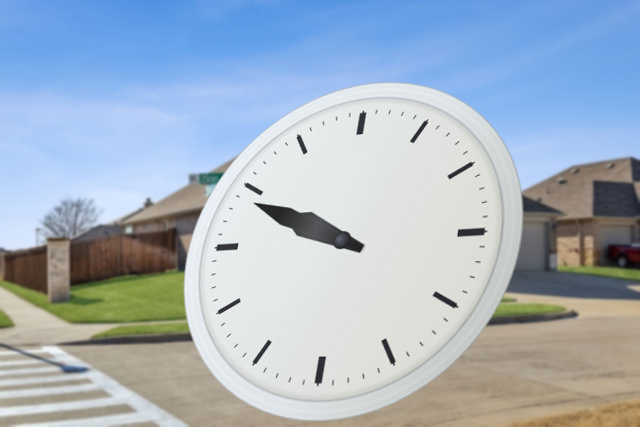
9:49
